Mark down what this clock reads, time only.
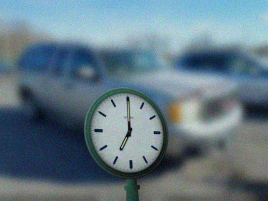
7:00
